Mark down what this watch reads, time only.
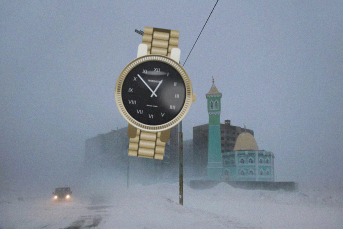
12:52
